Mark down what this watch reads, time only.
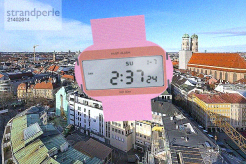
2:37:24
